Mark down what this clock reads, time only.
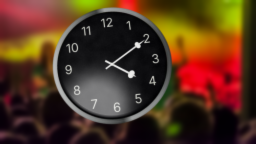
4:10
